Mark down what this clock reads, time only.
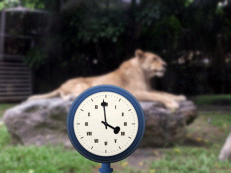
3:59
